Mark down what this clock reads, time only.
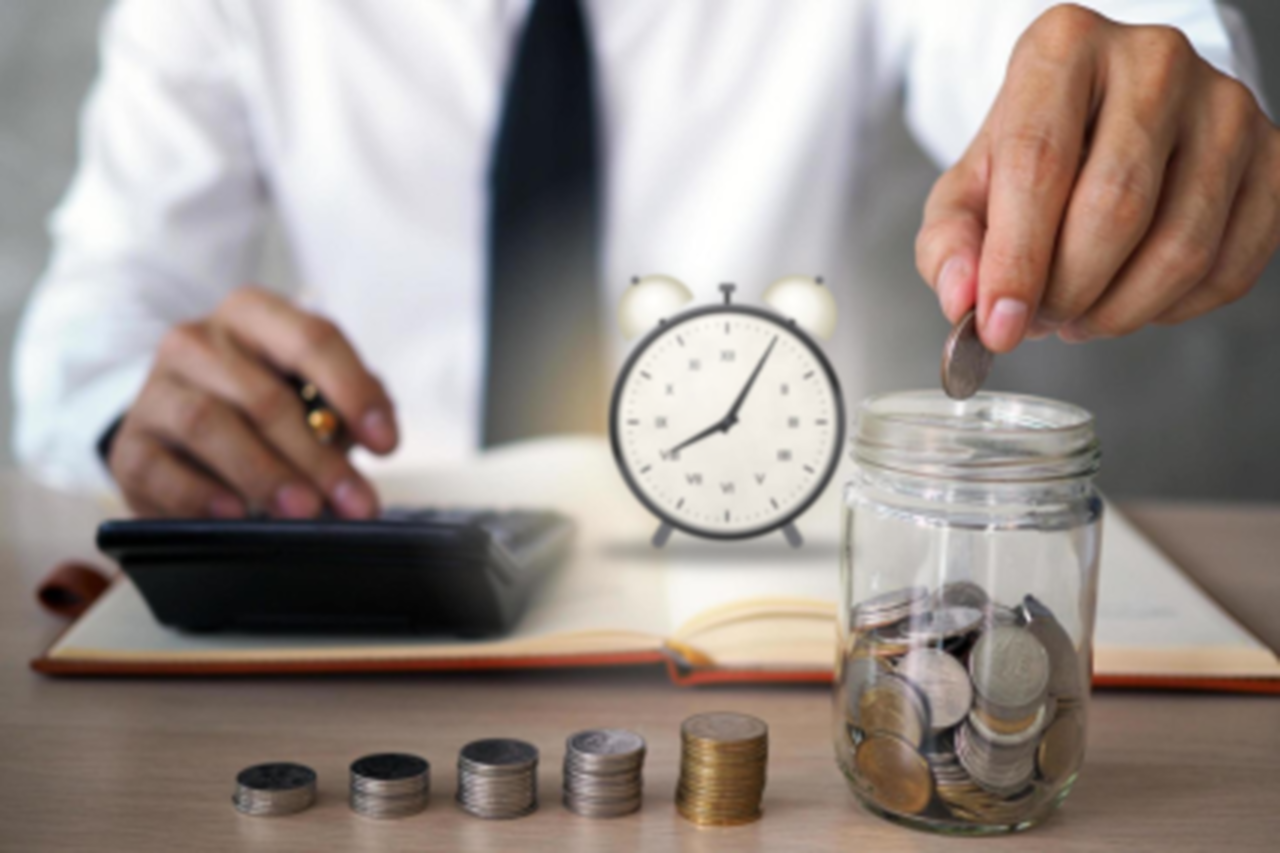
8:05
